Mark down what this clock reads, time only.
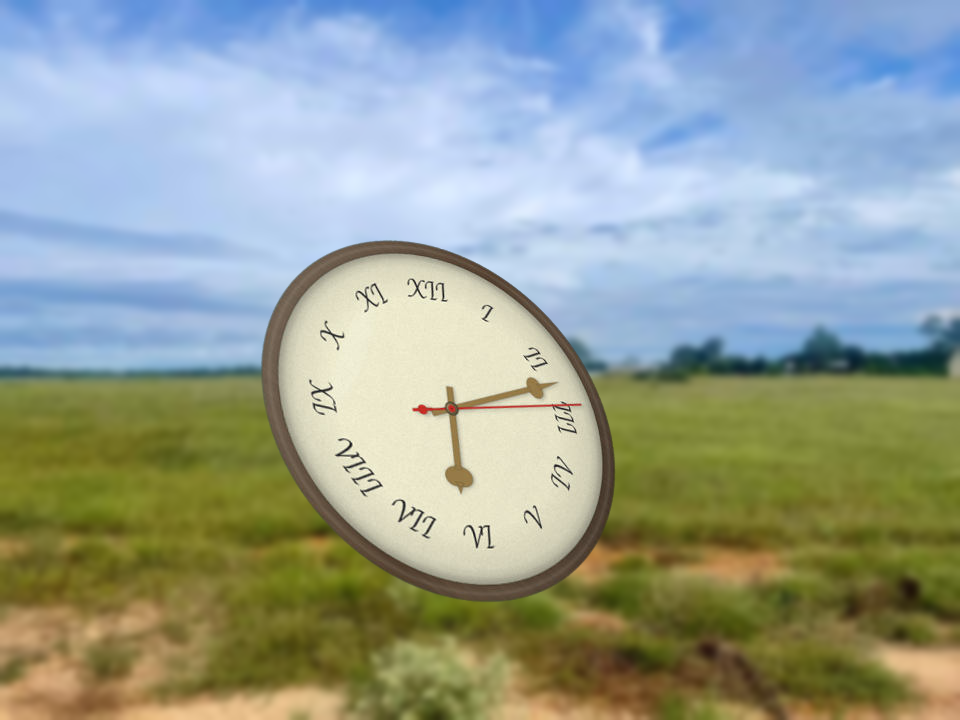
6:12:14
